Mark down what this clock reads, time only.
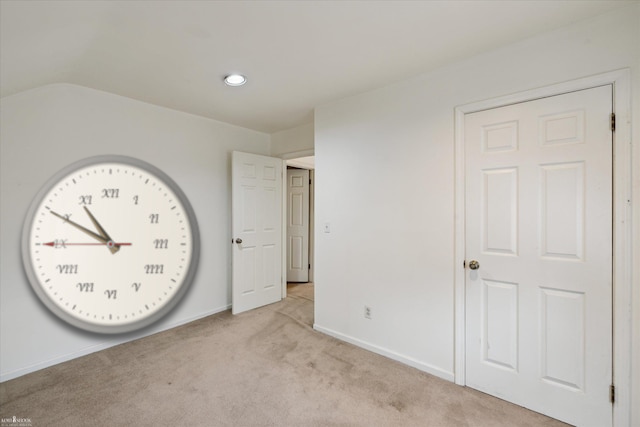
10:49:45
